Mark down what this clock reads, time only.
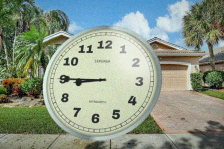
8:45
